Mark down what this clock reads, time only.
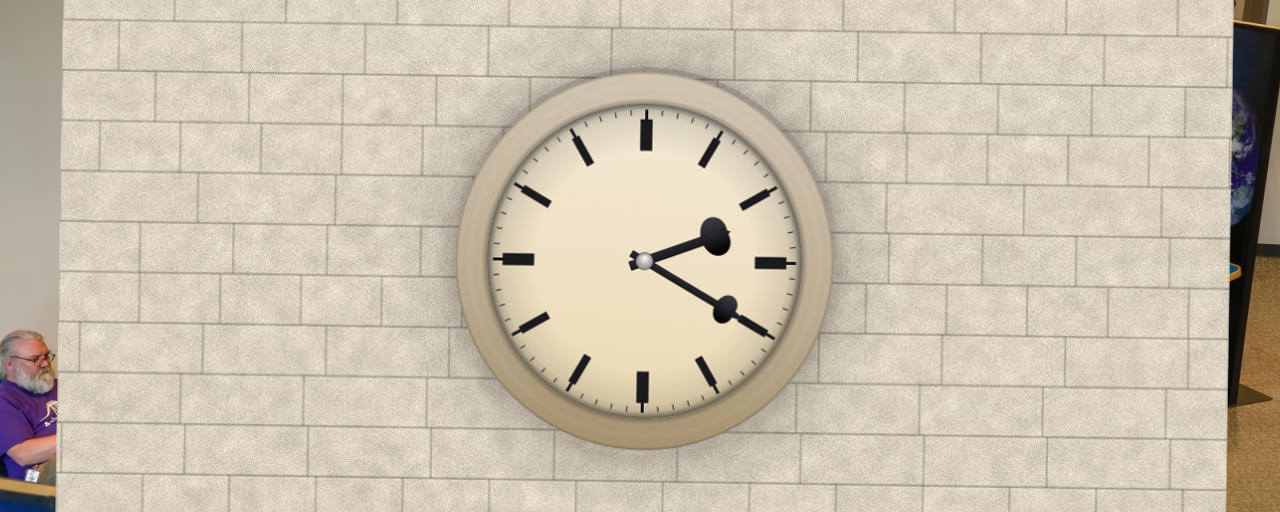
2:20
